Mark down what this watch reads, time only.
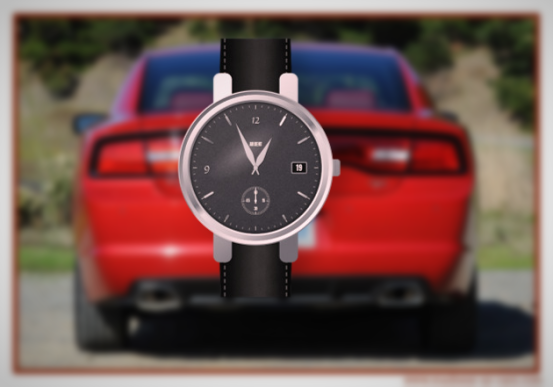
12:56
